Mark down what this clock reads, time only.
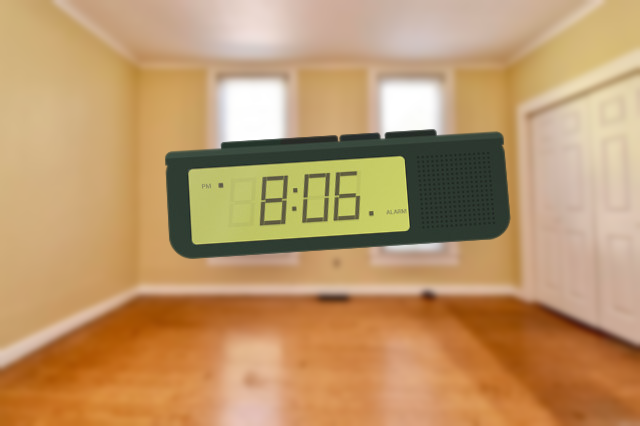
8:06
